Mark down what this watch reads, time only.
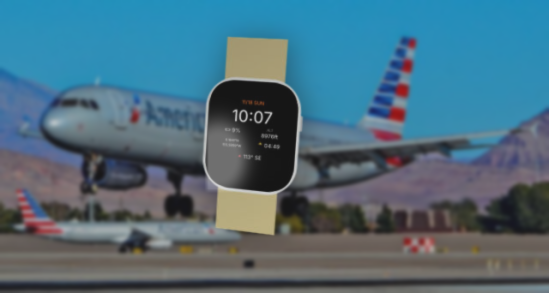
10:07
